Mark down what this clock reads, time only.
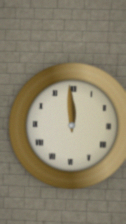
11:59
